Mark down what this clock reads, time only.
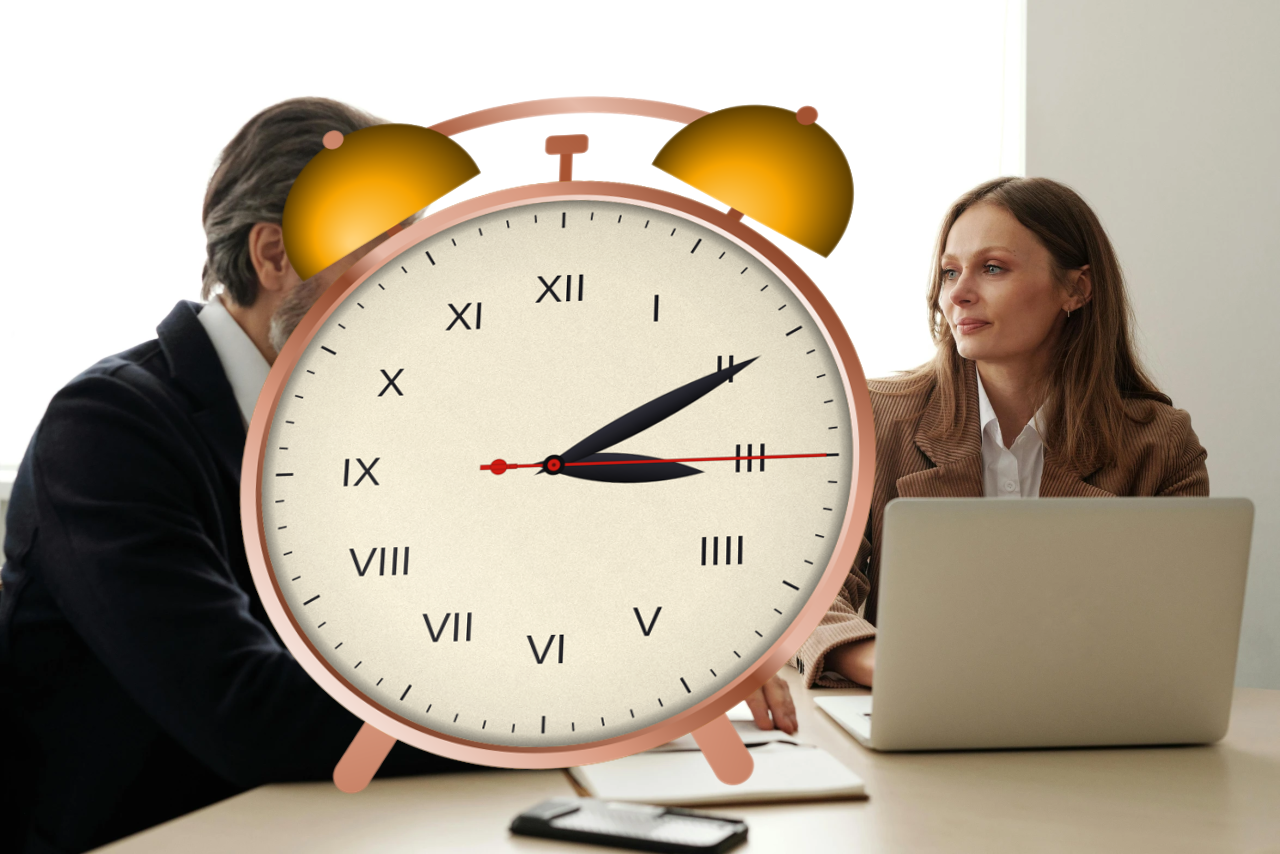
3:10:15
